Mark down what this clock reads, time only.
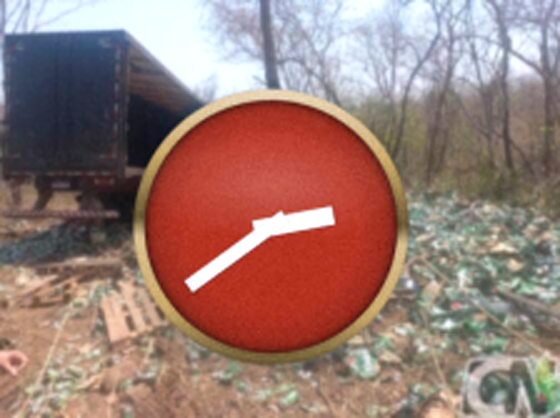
2:39
